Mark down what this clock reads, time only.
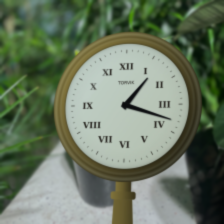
1:18
